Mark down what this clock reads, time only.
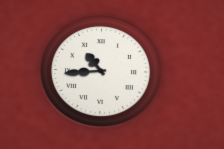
10:44
